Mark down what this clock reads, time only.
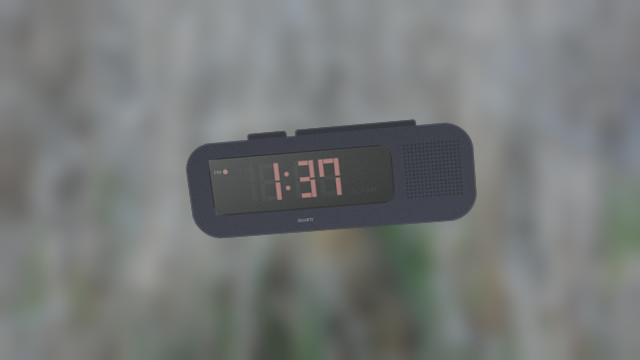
1:37
